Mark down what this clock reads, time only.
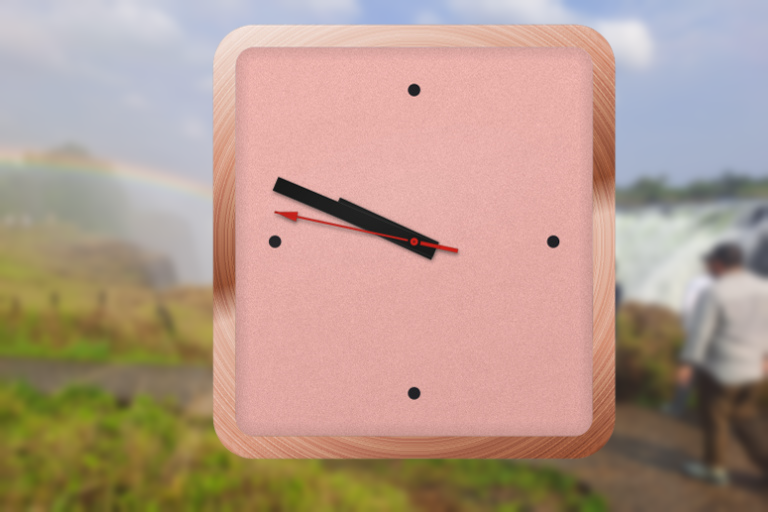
9:48:47
